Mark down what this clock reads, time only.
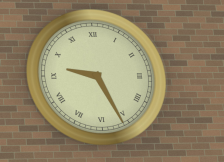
9:26
